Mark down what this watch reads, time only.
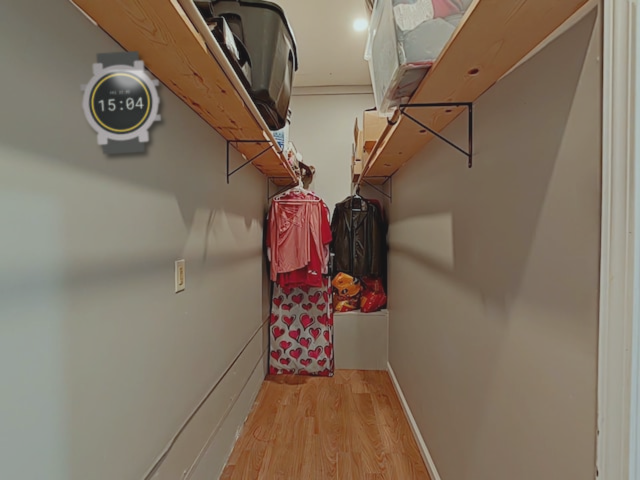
15:04
